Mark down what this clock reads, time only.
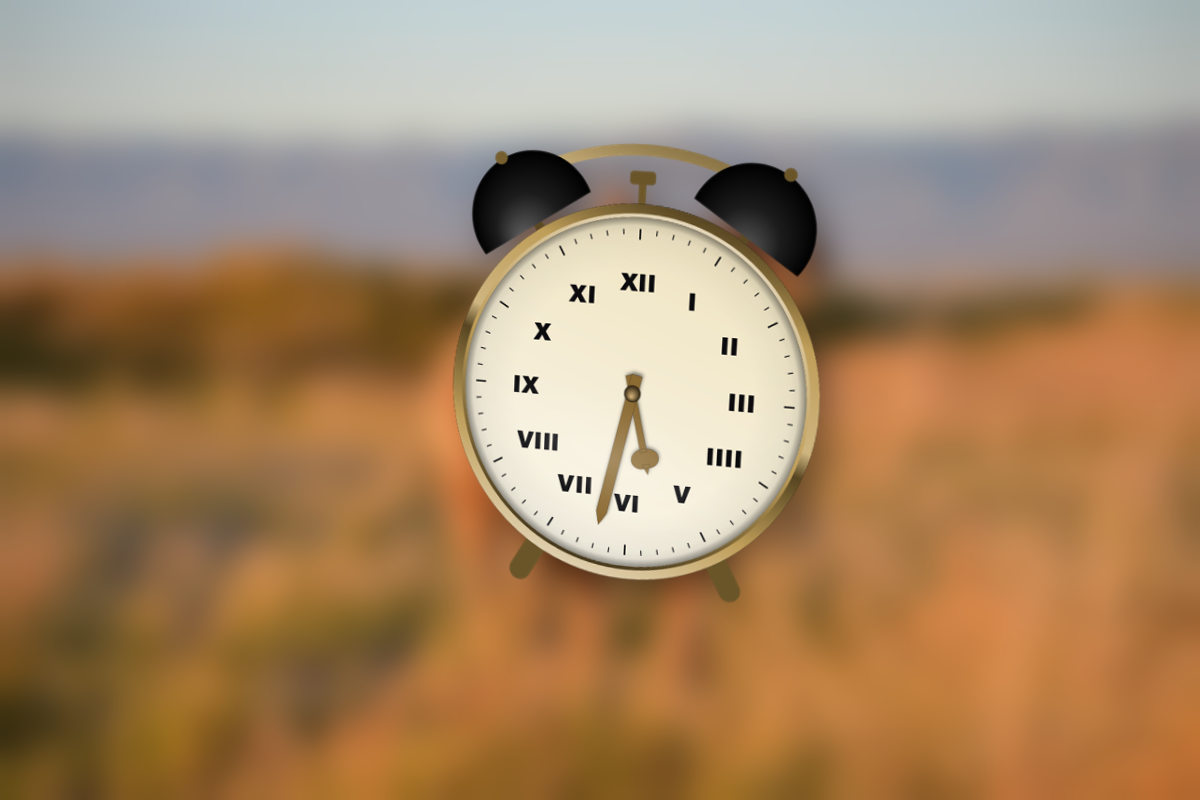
5:32
